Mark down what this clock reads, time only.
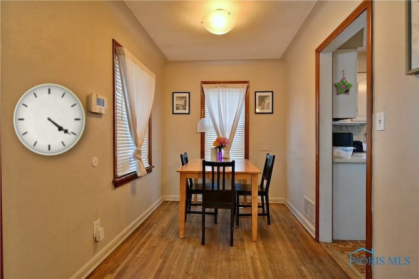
4:21
